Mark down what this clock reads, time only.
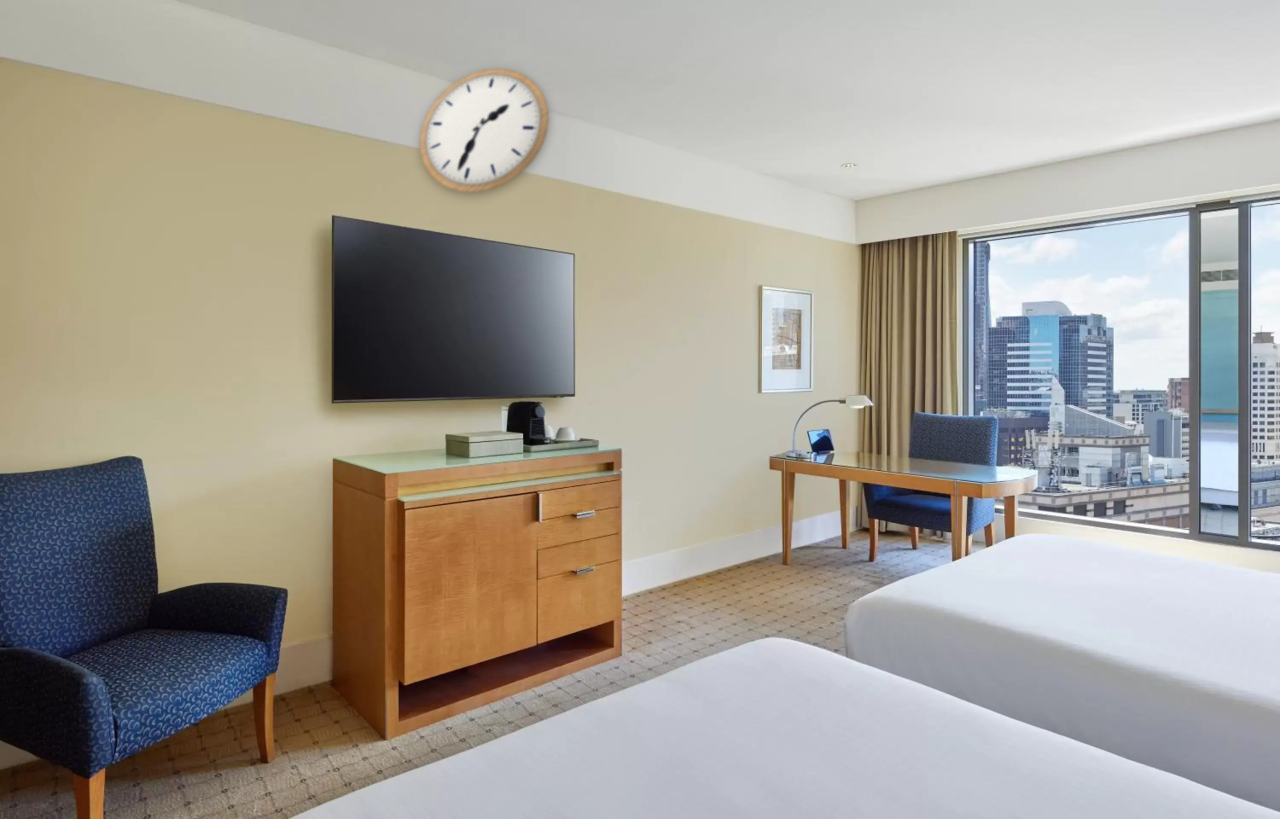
1:32
